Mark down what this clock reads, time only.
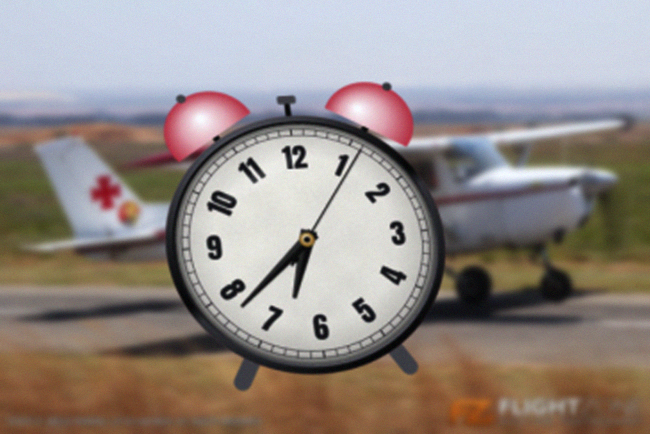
6:38:06
